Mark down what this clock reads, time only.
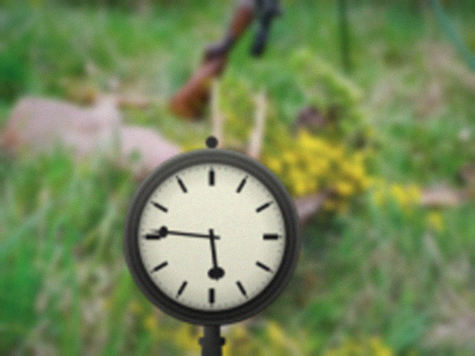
5:46
